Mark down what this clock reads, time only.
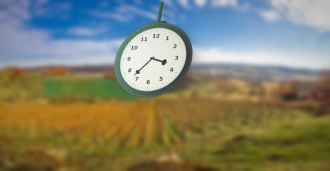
3:37
